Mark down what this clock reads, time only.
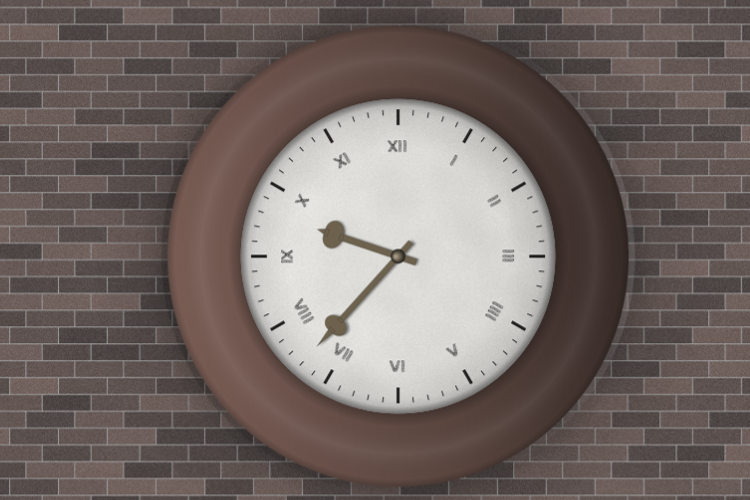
9:37
